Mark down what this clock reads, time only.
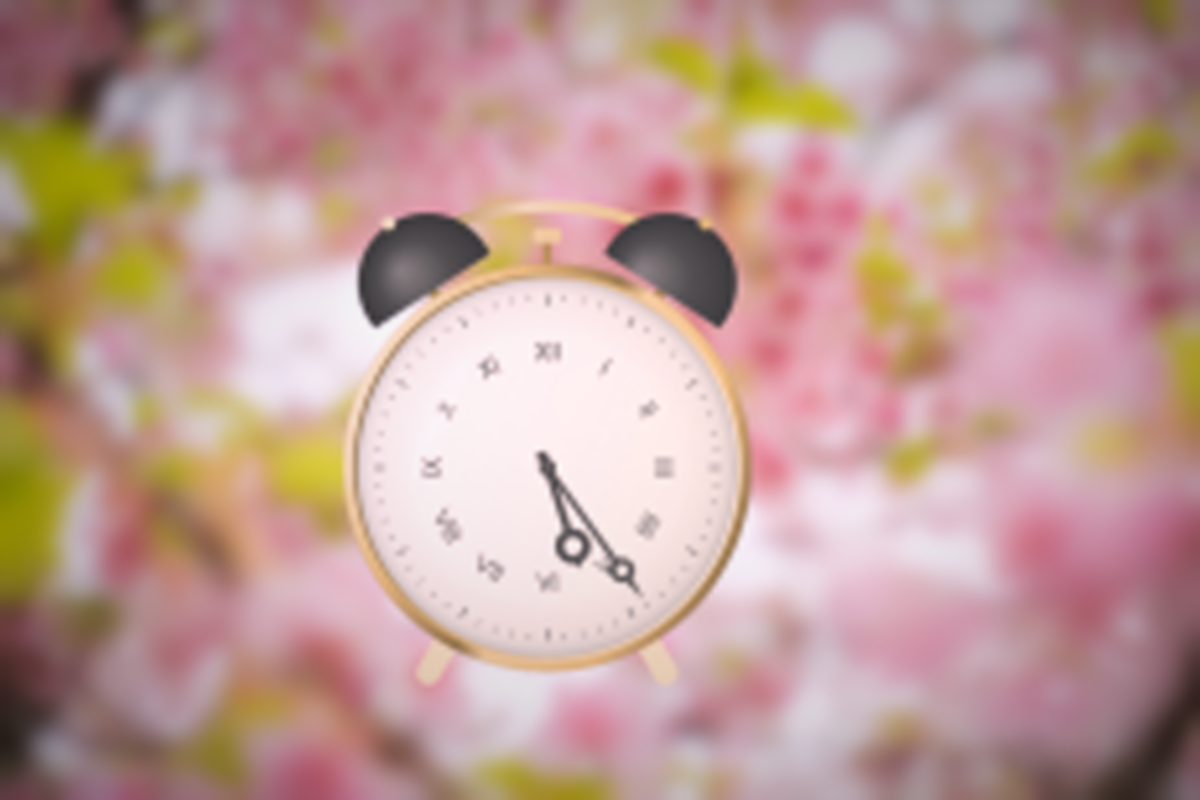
5:24
